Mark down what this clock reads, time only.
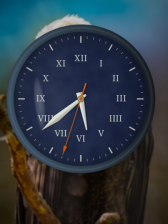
5:38:33
